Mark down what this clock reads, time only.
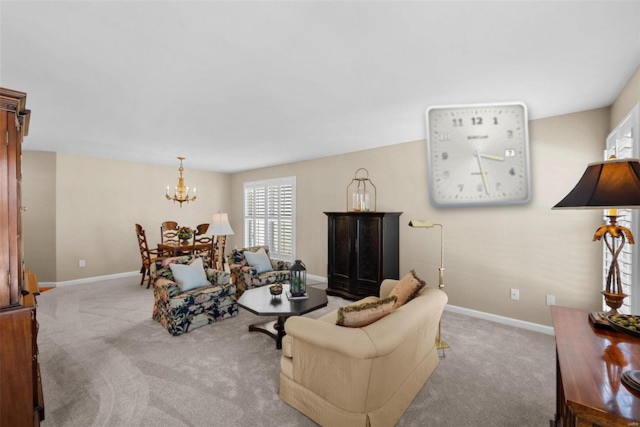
3:28
